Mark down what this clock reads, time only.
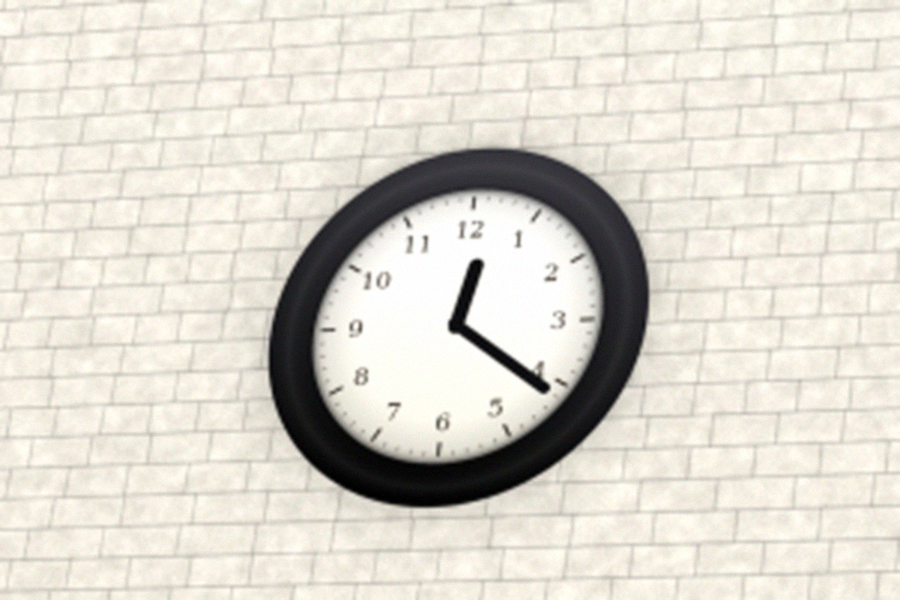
12:21
